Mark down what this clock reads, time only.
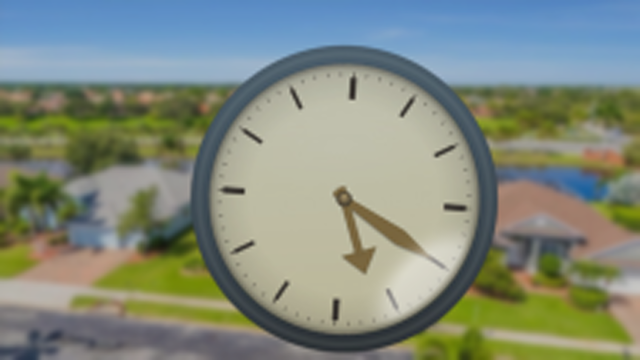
5:20
